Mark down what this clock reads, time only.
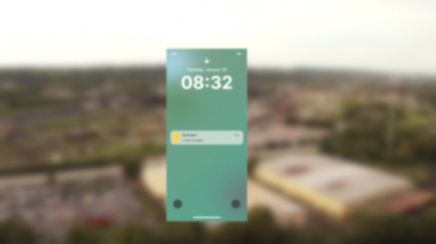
8:32
